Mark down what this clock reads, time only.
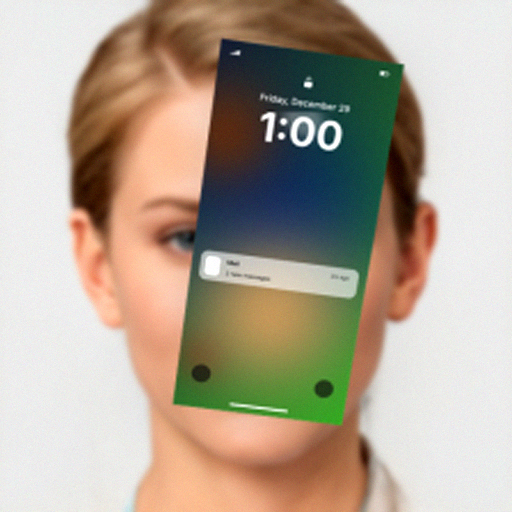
1:00
